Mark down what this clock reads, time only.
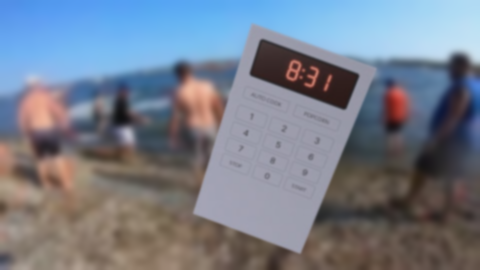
8:31
